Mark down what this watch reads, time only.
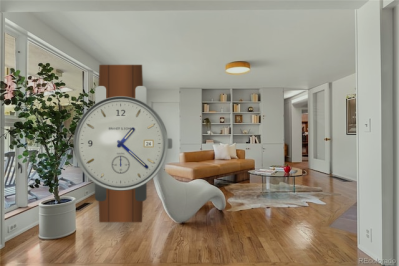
1:22
